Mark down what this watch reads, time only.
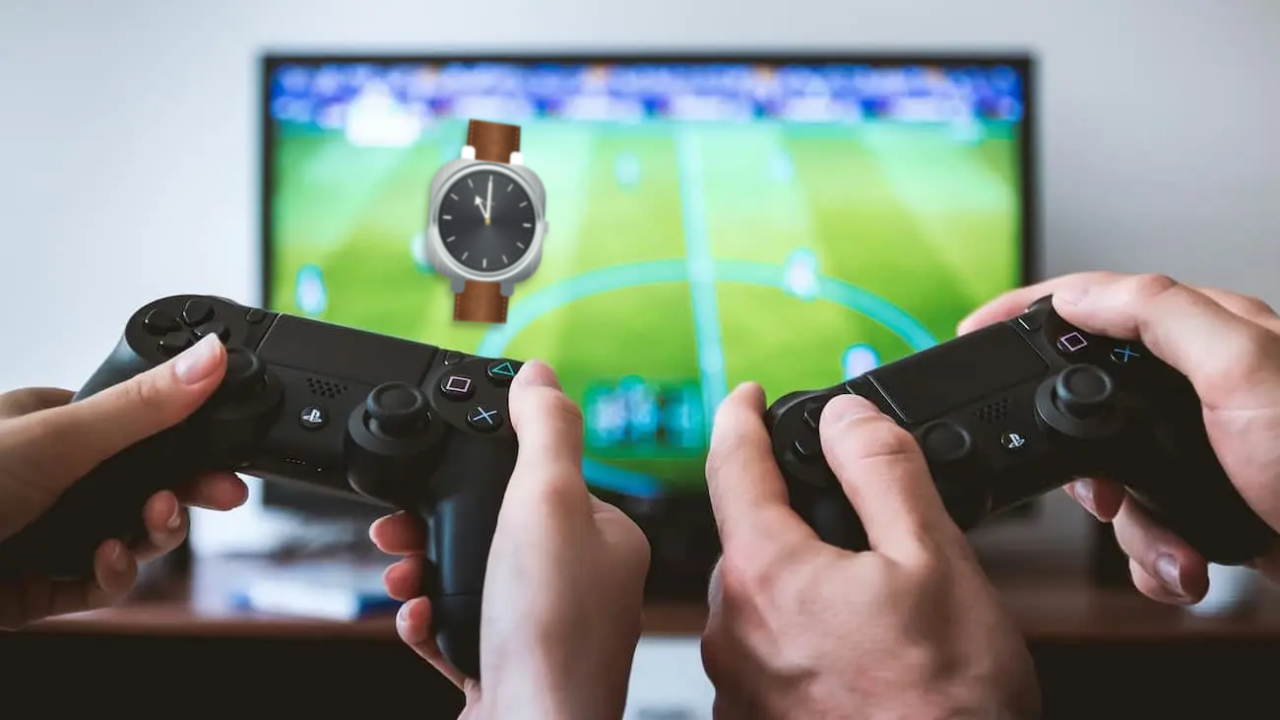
11:00
